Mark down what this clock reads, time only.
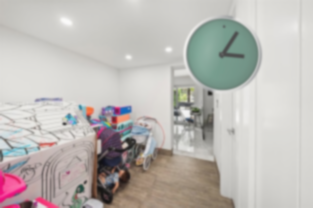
3:05
